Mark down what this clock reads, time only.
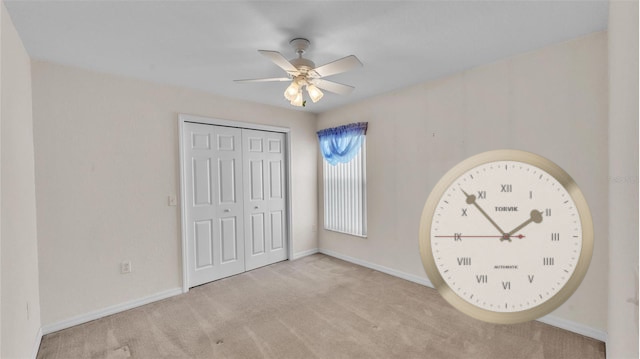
1:52:45
